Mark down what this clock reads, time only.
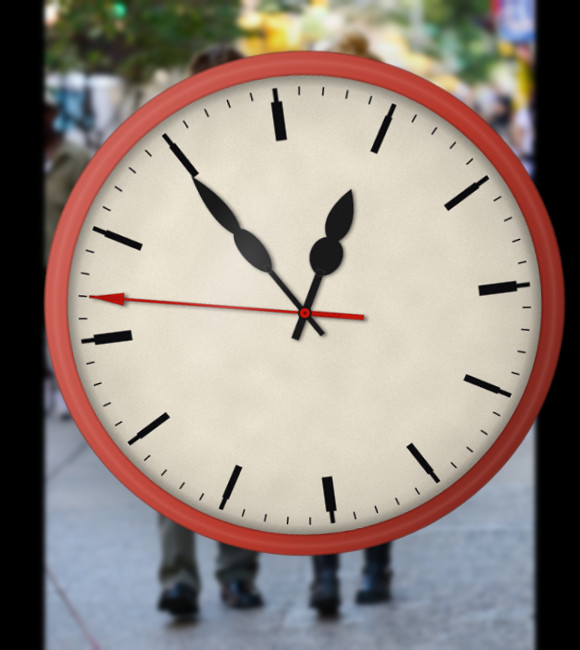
12:54:47
